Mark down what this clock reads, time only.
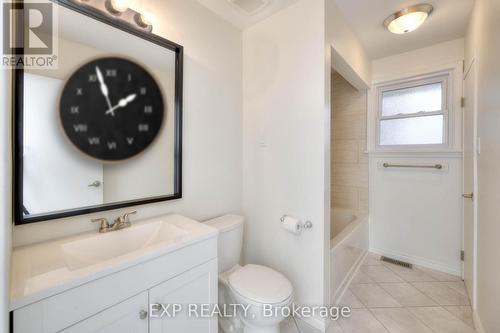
1:57
